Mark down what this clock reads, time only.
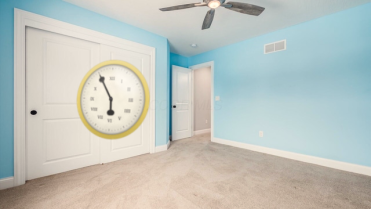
5:55
